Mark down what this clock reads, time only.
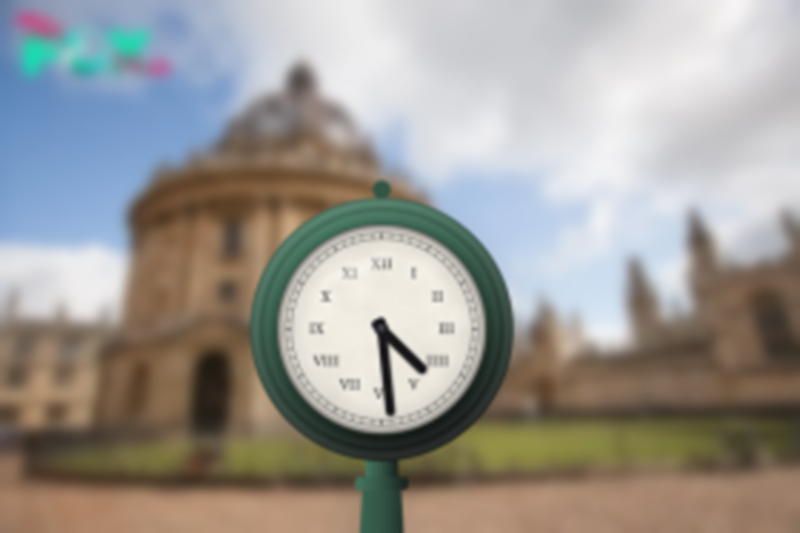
4:29
